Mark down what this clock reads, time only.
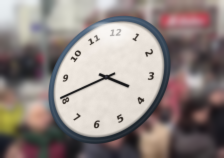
3:41
